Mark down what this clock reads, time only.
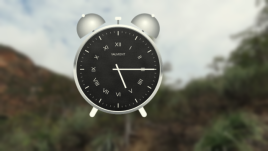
5:15
